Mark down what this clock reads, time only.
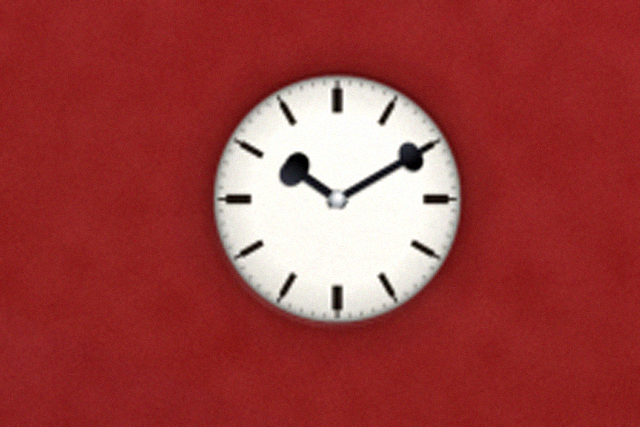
10:10
